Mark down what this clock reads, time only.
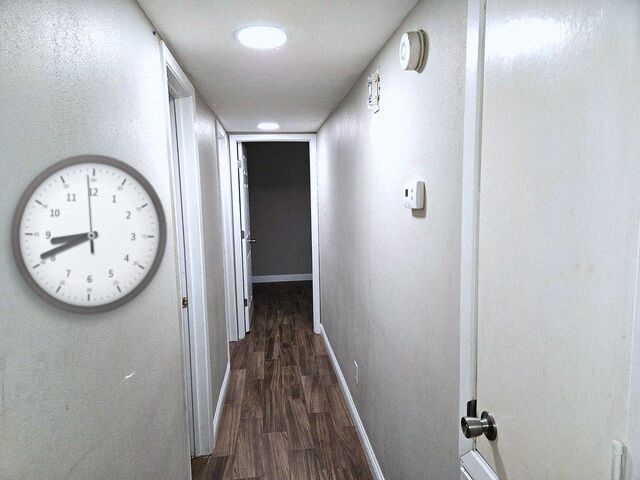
8:40:59
